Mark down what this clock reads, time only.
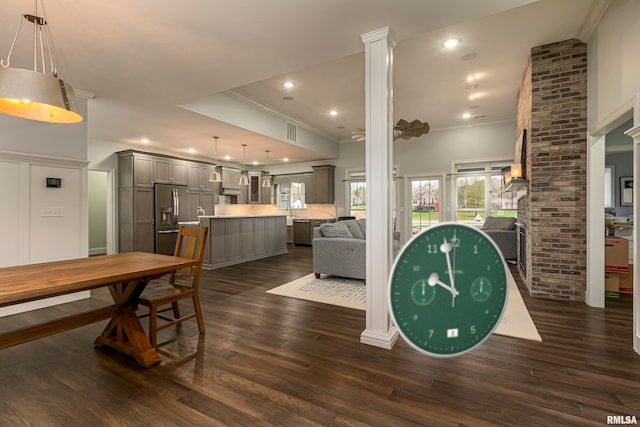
9:58
